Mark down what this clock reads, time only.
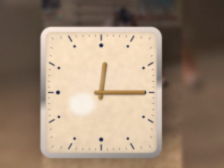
12:15
